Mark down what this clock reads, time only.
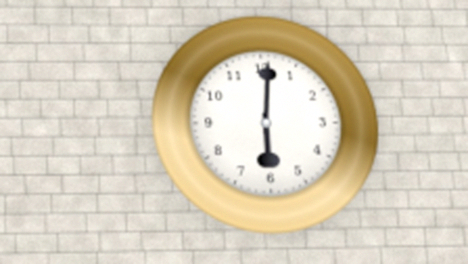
6:01
